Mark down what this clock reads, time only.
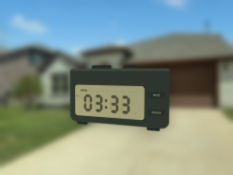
3:33
